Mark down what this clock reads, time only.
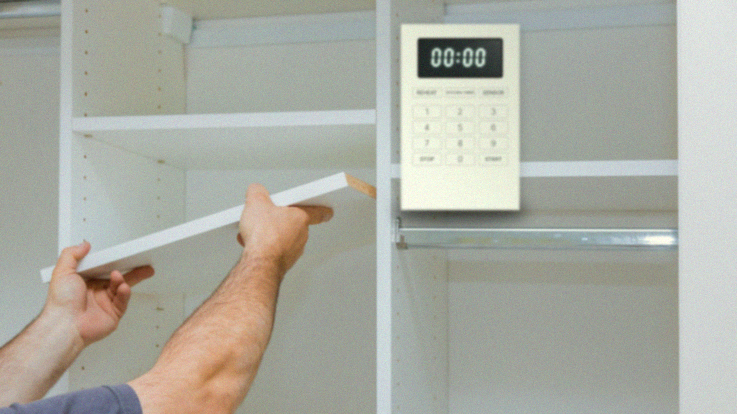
0:00
